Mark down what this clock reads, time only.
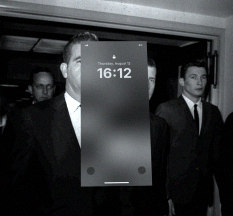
16:12
